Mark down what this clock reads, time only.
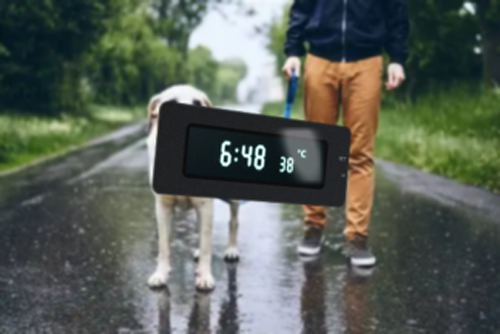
6:48
